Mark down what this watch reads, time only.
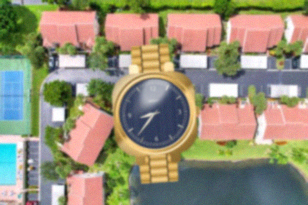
8:37
